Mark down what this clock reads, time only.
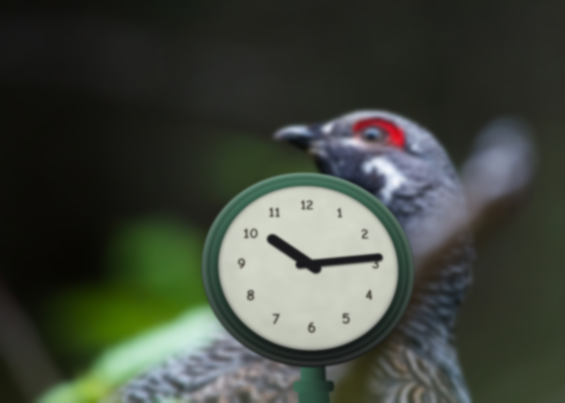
10:14
